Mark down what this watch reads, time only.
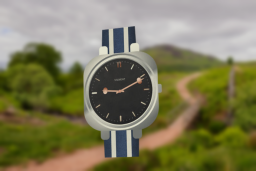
9:11
